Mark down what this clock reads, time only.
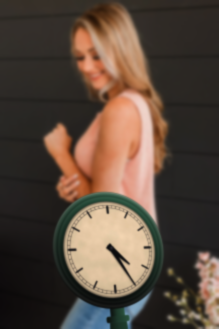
4:25
